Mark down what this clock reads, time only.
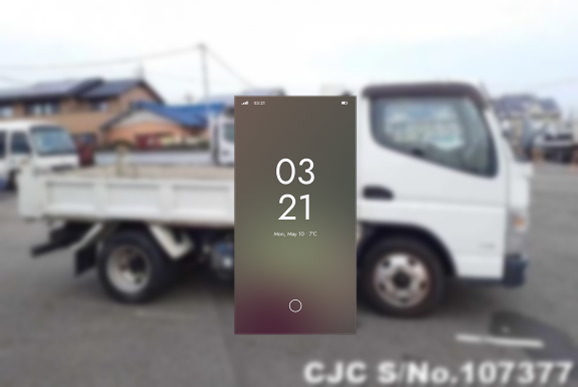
3:21
